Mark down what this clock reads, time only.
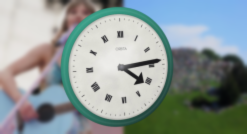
4:14
